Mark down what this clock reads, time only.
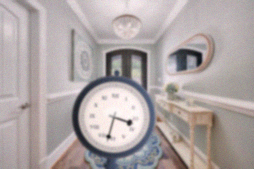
3:32
